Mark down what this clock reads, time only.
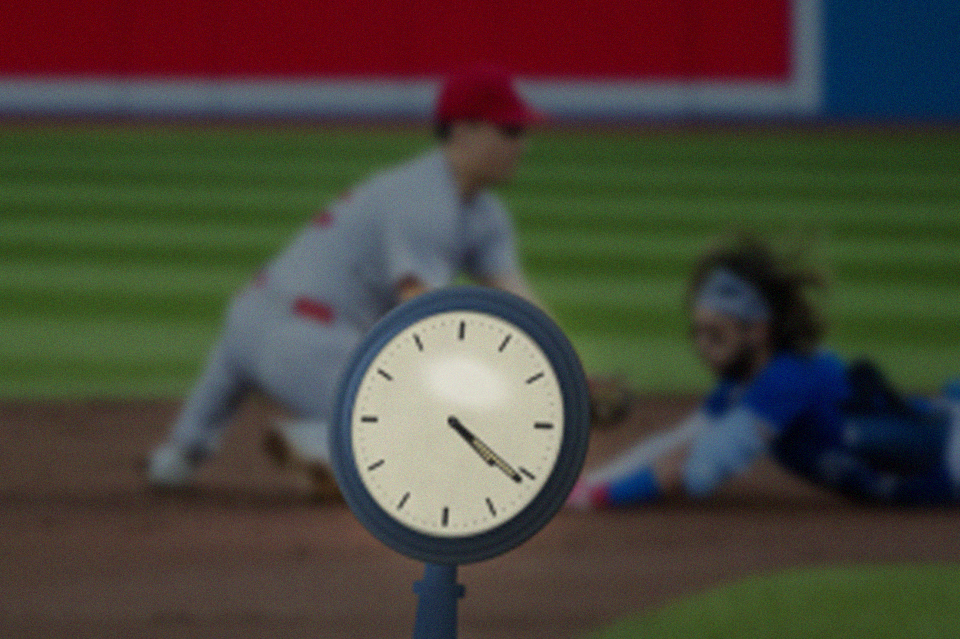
4:21
